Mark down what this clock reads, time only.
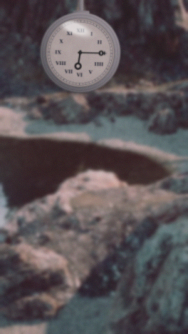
6:15
